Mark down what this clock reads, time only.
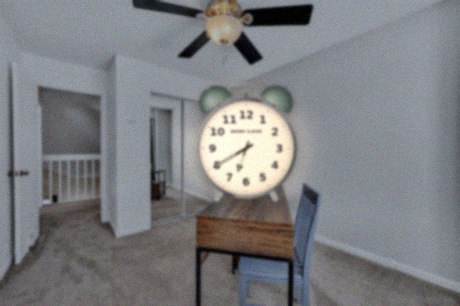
6:40
